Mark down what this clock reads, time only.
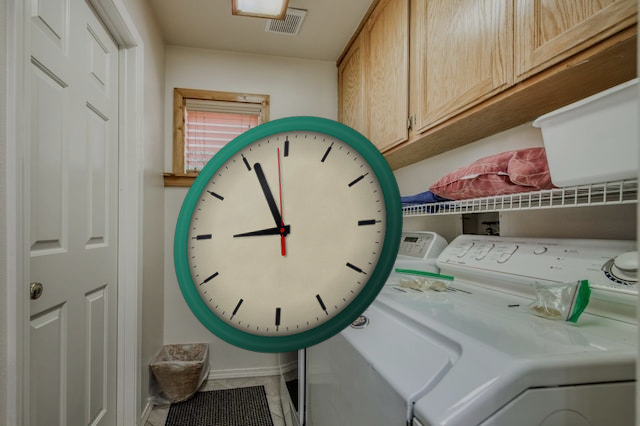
8:55:59
